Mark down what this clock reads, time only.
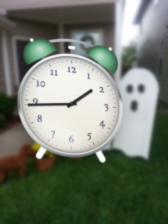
1:44
